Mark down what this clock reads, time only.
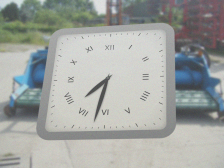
7:32
